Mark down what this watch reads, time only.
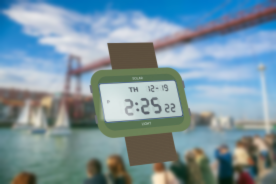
2:25:22
